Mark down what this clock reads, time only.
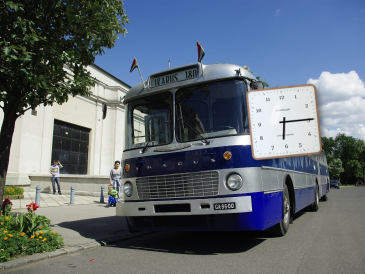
6:15
